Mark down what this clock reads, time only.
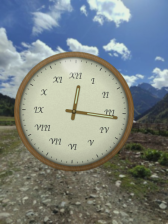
12:16
